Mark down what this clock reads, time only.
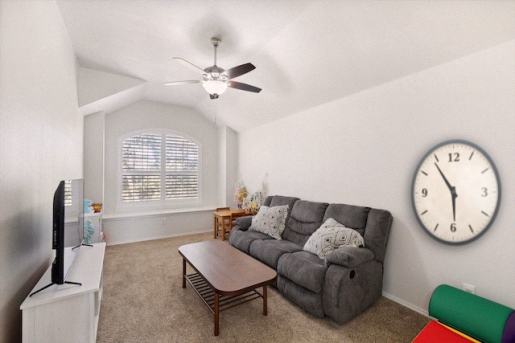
5:54
